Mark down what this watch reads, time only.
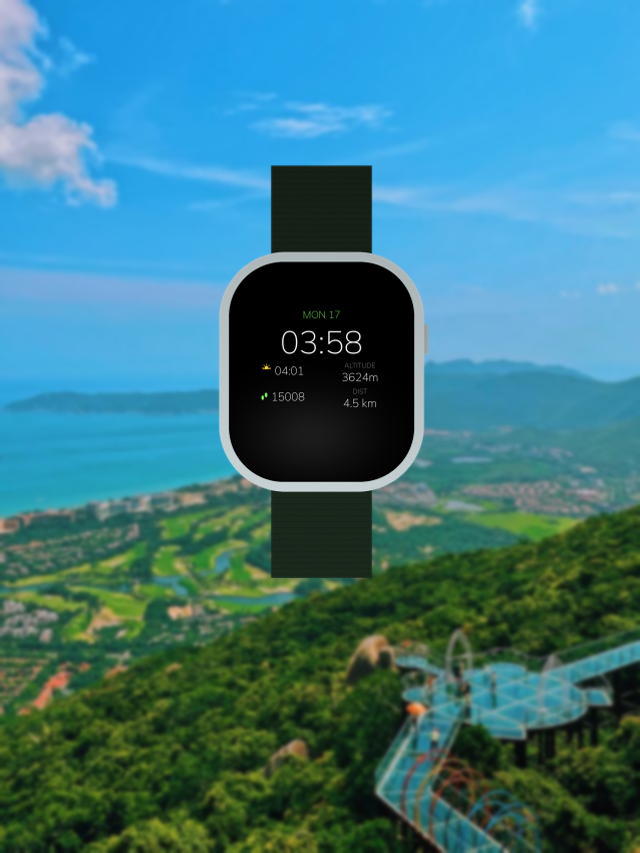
3:58
